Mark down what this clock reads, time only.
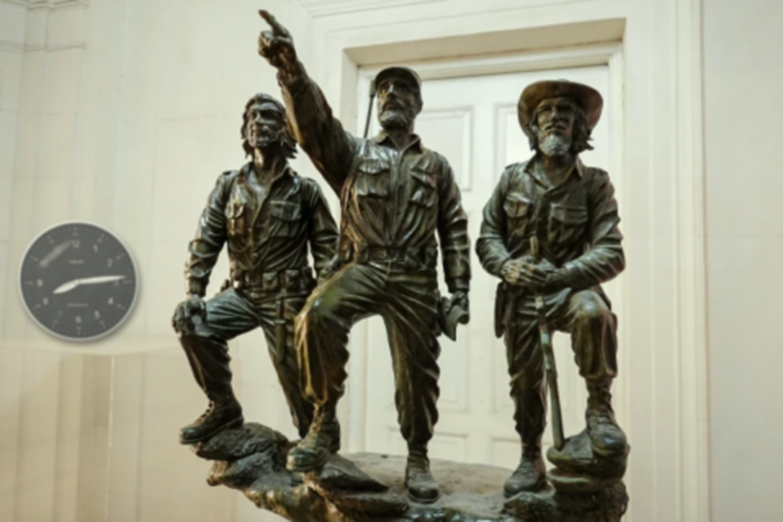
8:14
